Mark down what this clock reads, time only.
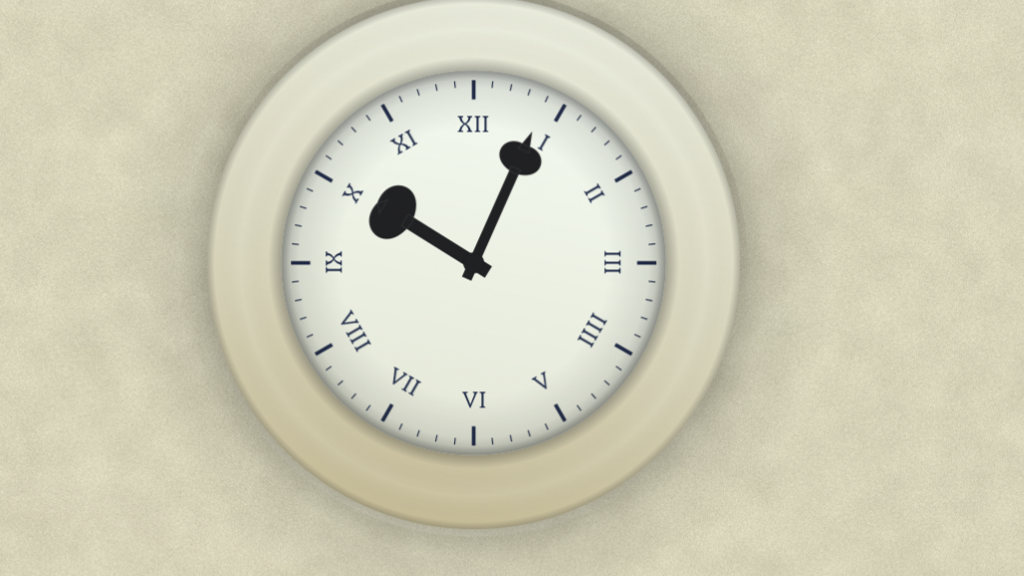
10:04
